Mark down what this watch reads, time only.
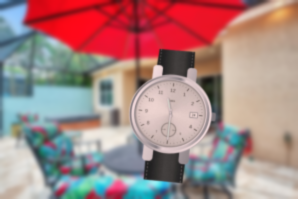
11:30
